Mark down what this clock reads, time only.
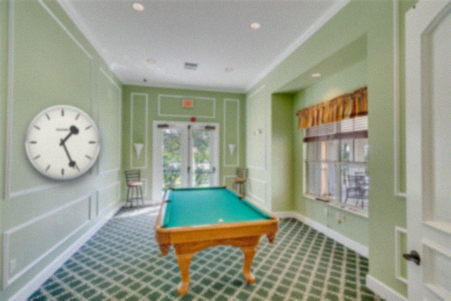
1:26
